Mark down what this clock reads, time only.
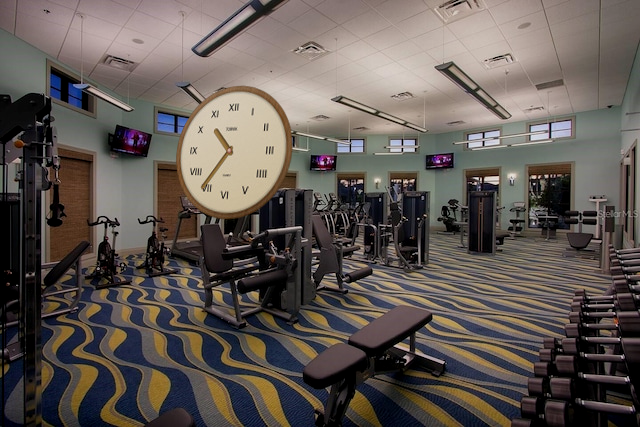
10:36
